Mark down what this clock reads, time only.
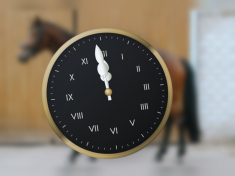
11:59
